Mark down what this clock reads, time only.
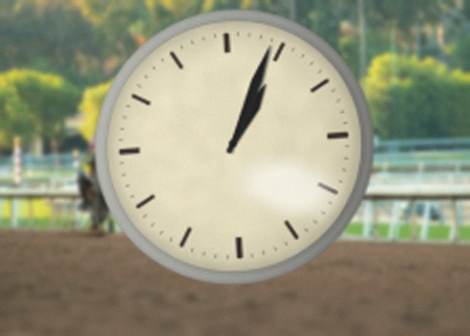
1:04
